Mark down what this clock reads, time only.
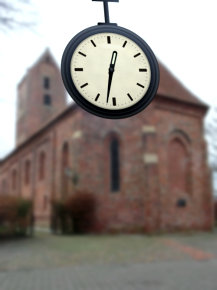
12:32
